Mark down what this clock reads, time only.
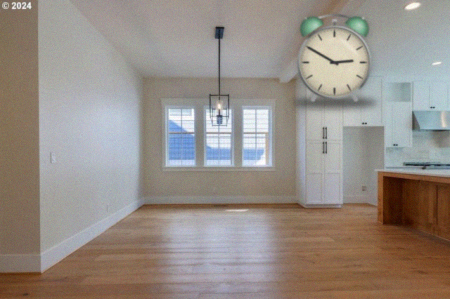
2:50
